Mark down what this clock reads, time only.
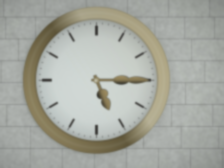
5:15
